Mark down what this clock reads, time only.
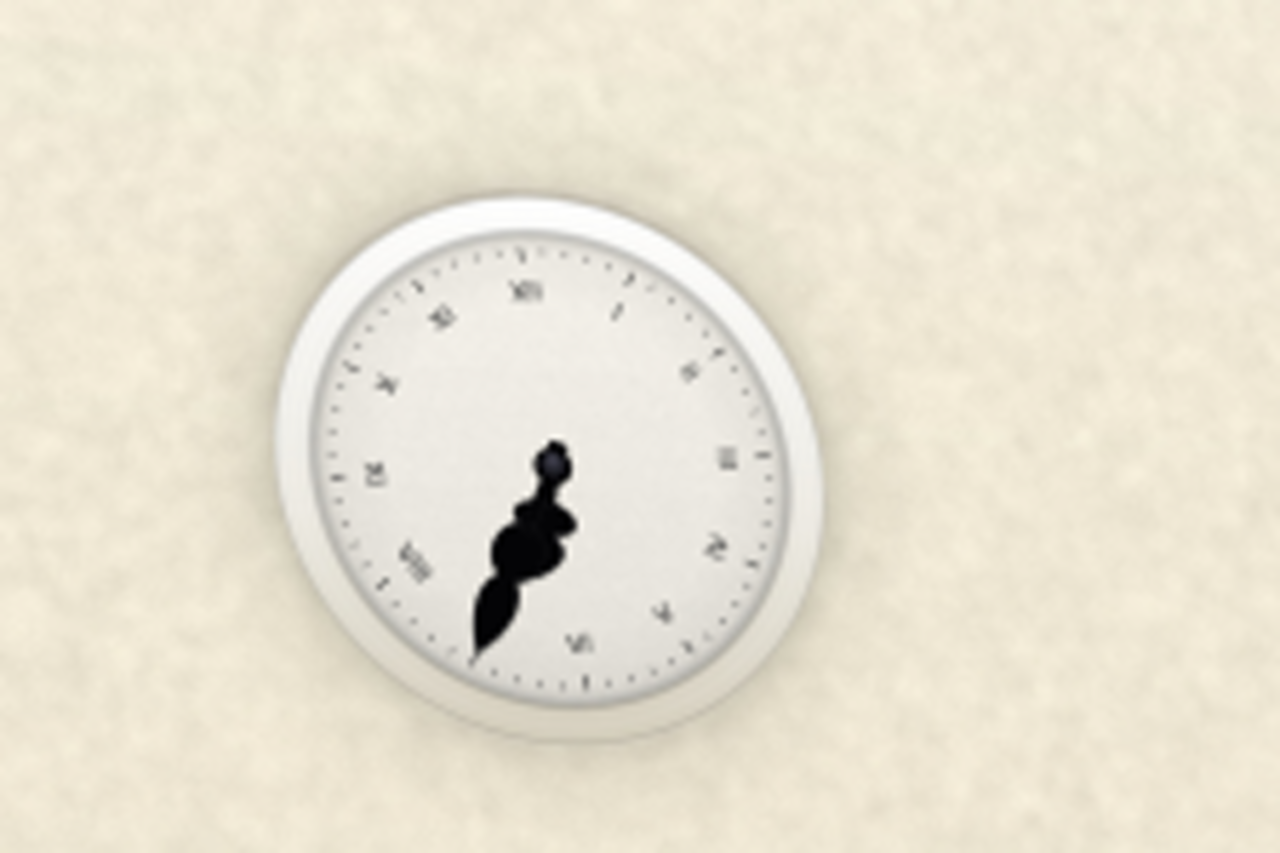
6:35
